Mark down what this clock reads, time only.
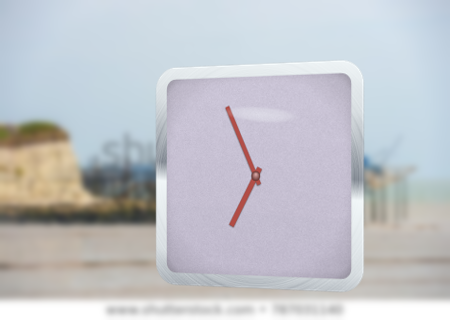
6:56
